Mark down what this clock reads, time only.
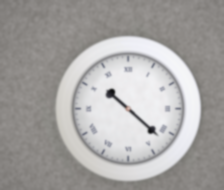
10:22
